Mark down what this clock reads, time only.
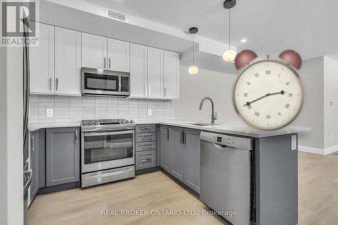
2:41
